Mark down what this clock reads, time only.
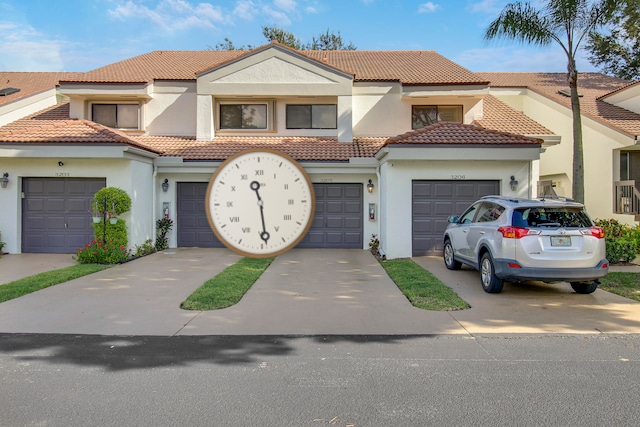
11:29
